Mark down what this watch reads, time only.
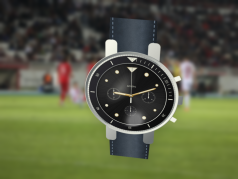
9:11
